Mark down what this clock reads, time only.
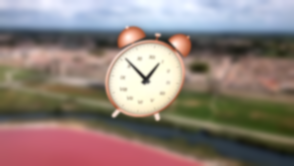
12:51
